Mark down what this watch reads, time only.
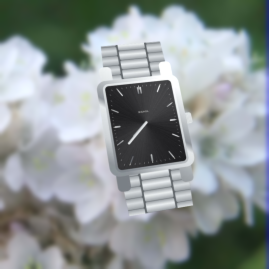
7:38
